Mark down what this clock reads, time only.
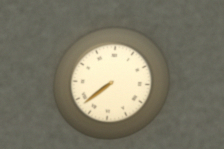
7:38
